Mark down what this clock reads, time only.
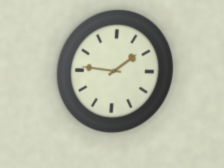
1:46
